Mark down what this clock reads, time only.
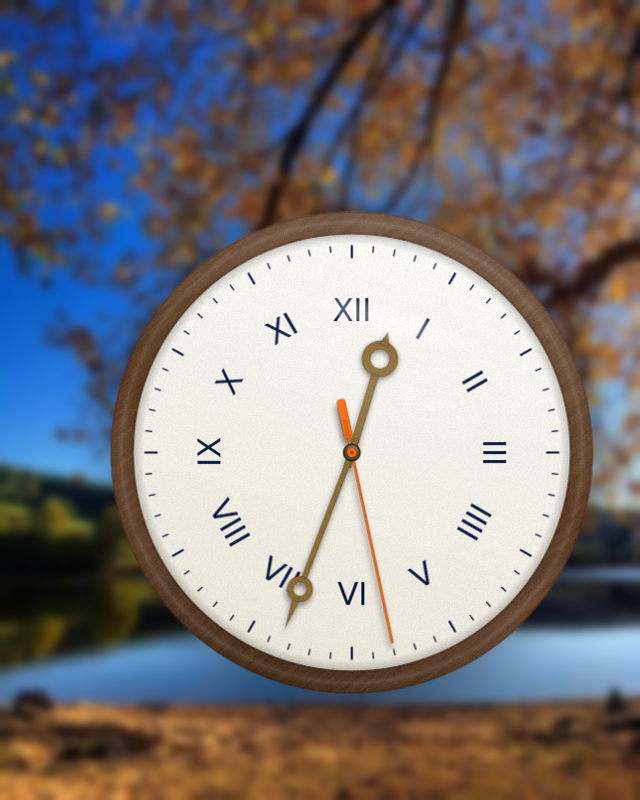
12:33:28
